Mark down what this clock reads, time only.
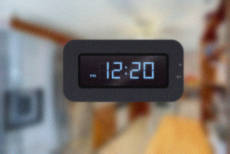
12:20
